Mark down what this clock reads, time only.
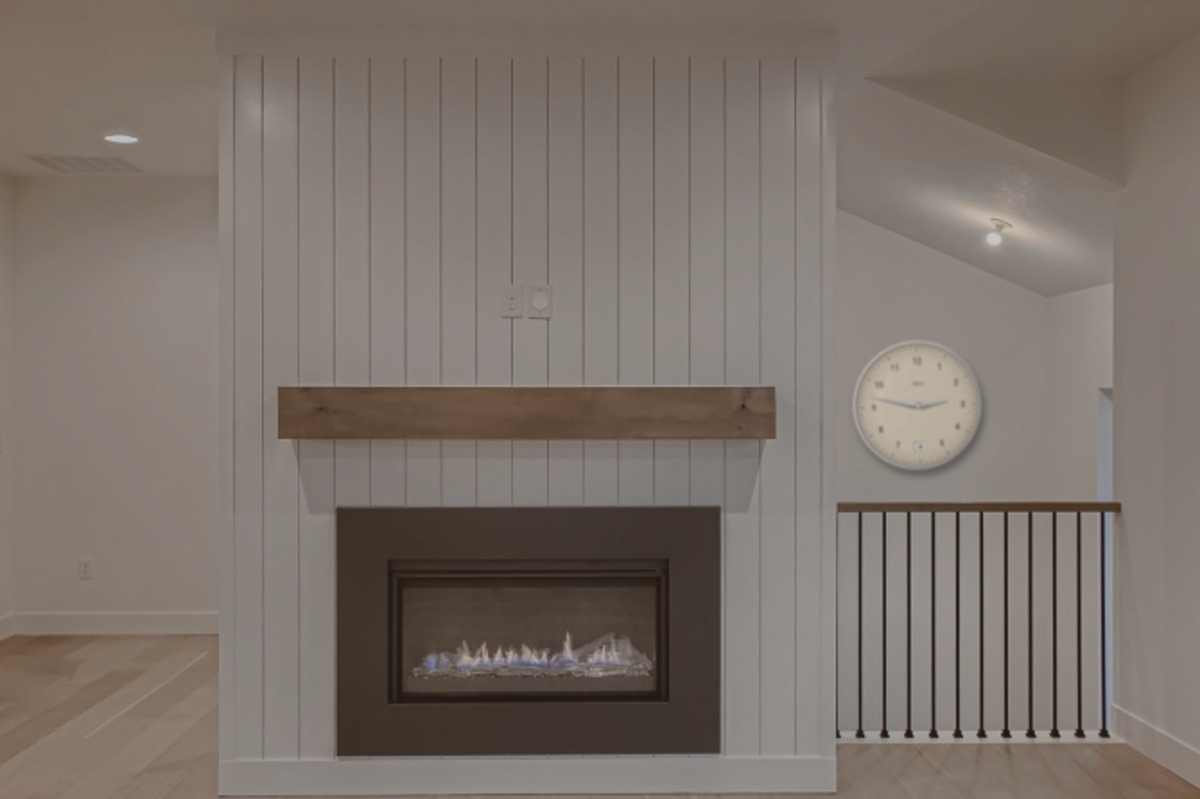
2:47
